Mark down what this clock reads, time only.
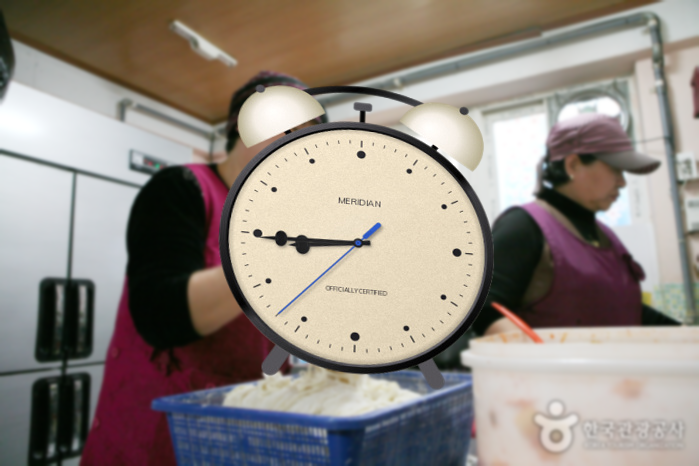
8:44:37
